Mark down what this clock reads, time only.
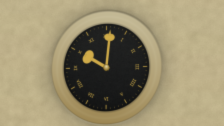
10:01
